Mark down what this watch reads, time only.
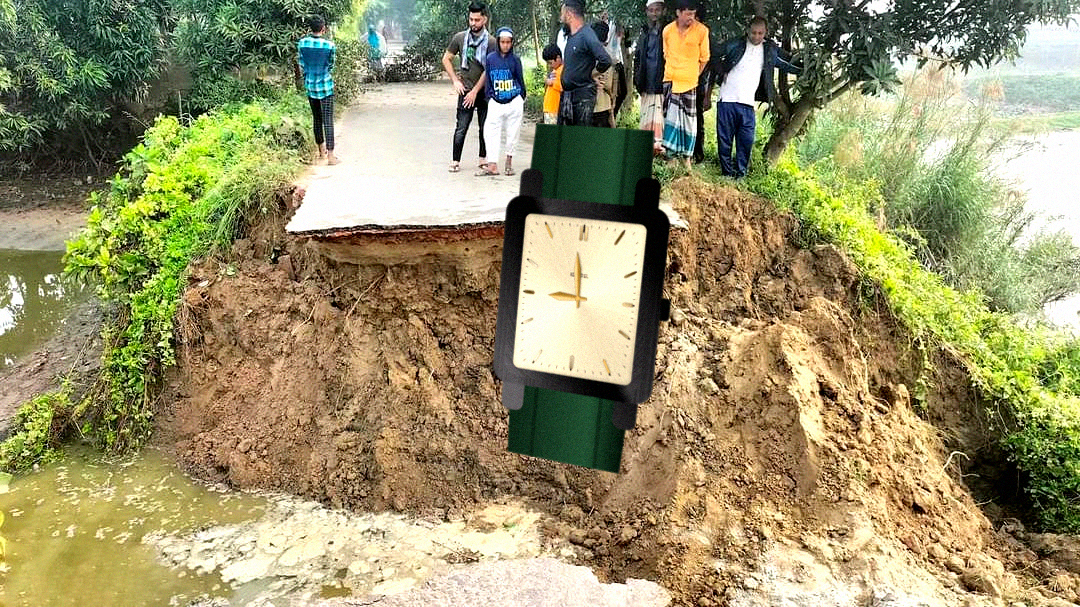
8:59
